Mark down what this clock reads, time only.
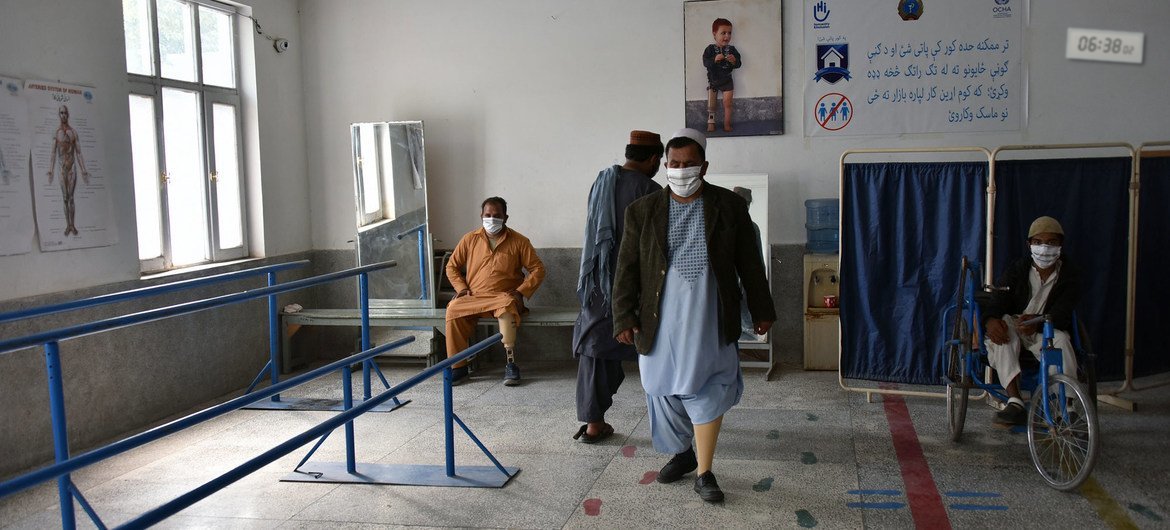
6:38
